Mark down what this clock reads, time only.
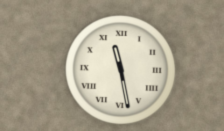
11:28
